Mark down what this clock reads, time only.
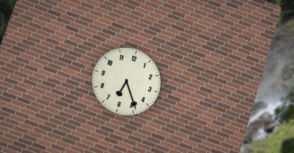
6:24
